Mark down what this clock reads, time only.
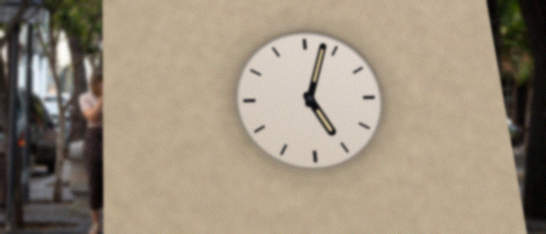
5:03
